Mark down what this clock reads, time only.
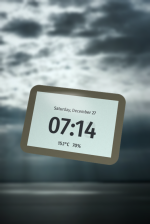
7:14
